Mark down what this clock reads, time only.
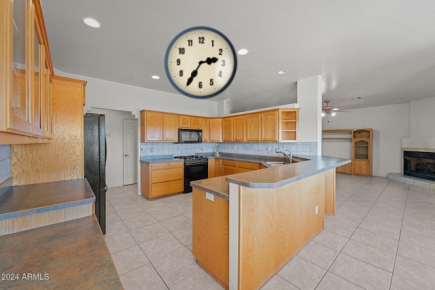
2:35
